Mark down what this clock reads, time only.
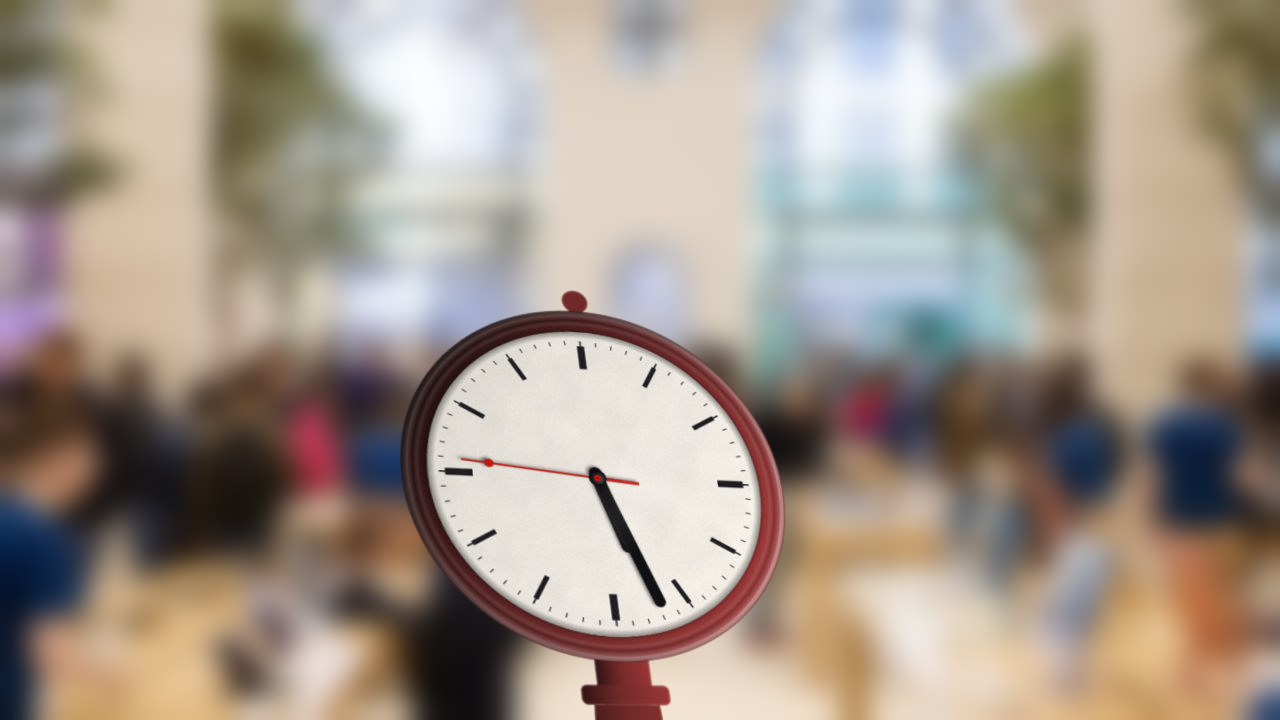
5:26:46
